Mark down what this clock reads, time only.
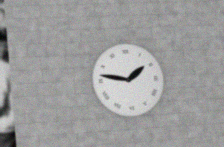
1:47
